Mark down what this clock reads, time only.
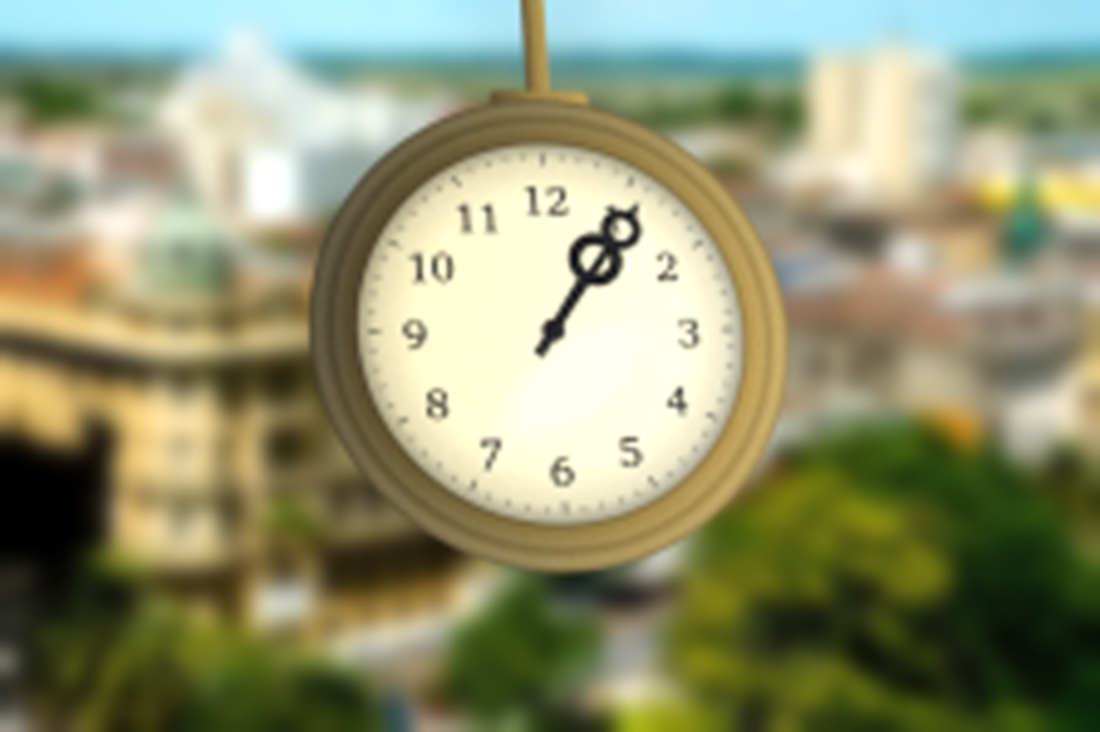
1:06
